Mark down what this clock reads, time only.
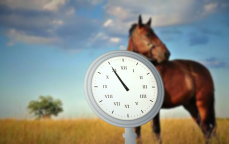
10:55
